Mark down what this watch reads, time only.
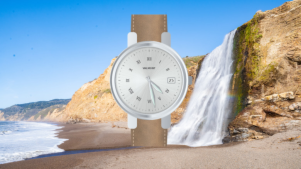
4:28
